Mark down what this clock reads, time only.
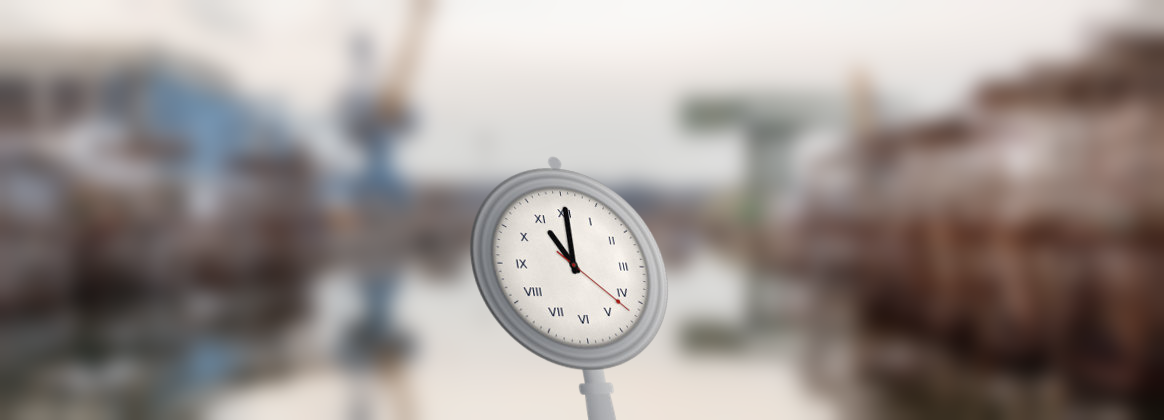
11:00:22
